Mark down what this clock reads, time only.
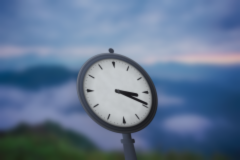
3:19
